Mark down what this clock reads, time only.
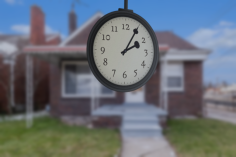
2:05
